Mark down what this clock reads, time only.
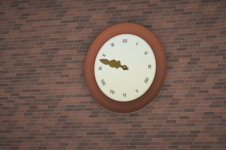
9:48
